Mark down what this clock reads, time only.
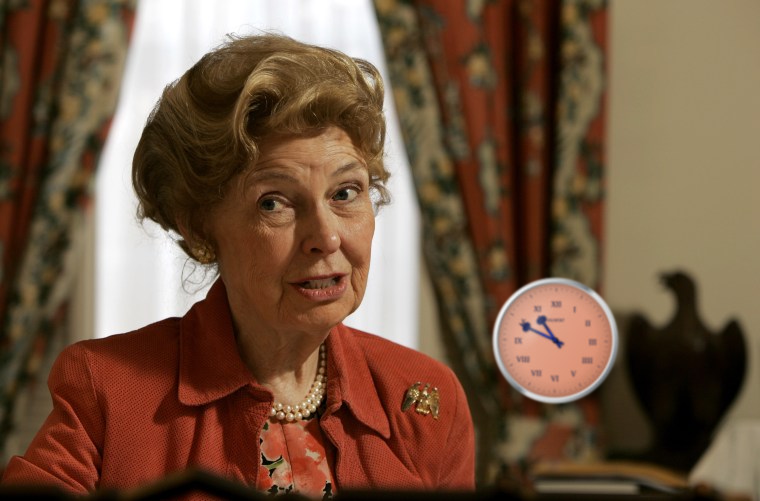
10:49
